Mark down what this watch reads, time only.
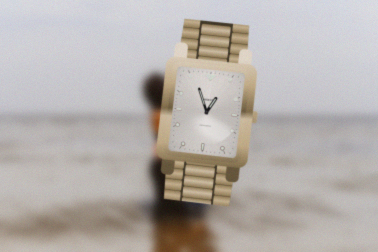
12:56
